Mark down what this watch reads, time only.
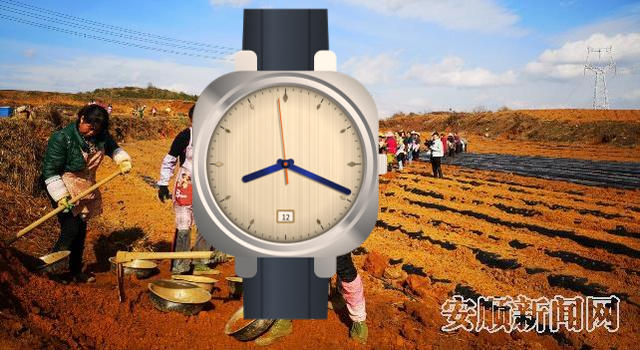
8:18:59
